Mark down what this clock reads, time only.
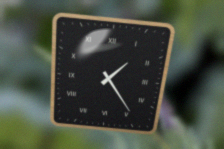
1:24
